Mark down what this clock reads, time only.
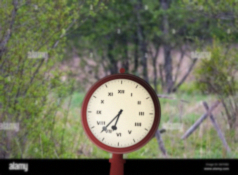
6:37
